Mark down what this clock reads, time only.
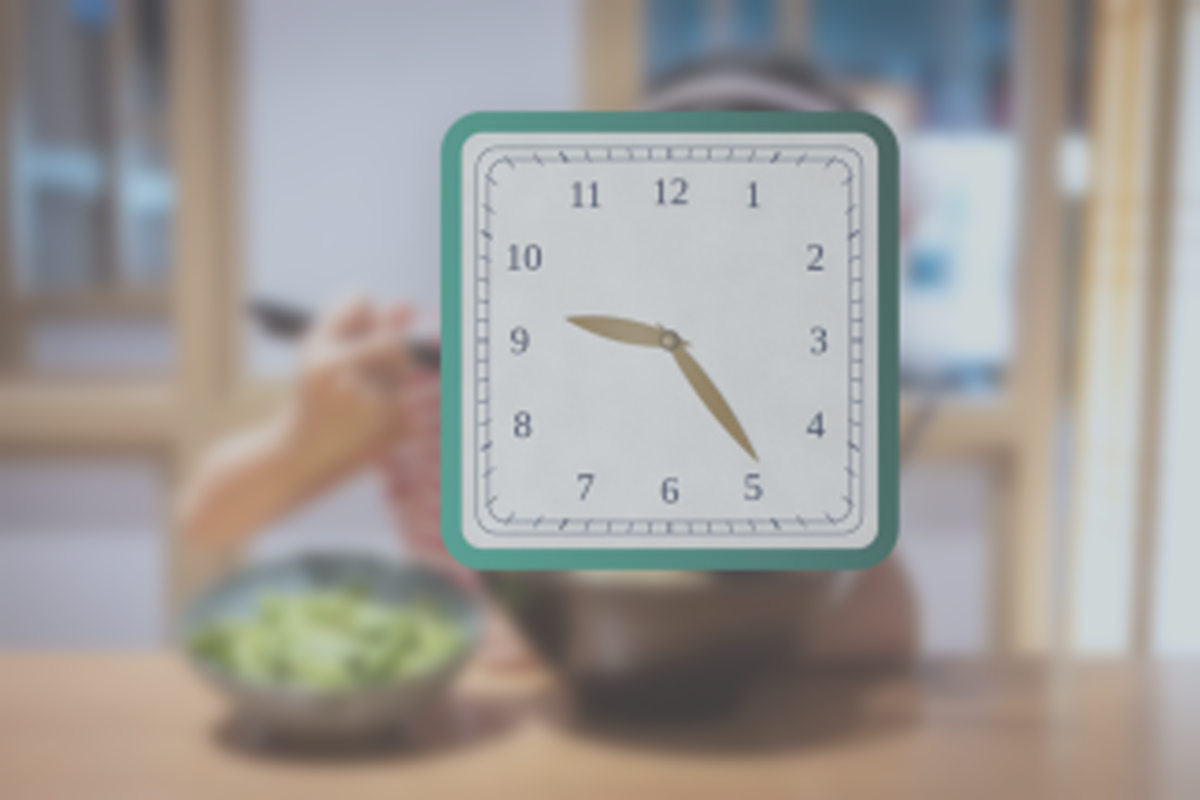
9:24
